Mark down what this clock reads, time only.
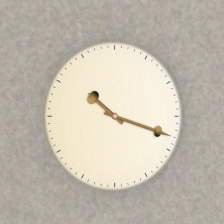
10:18
